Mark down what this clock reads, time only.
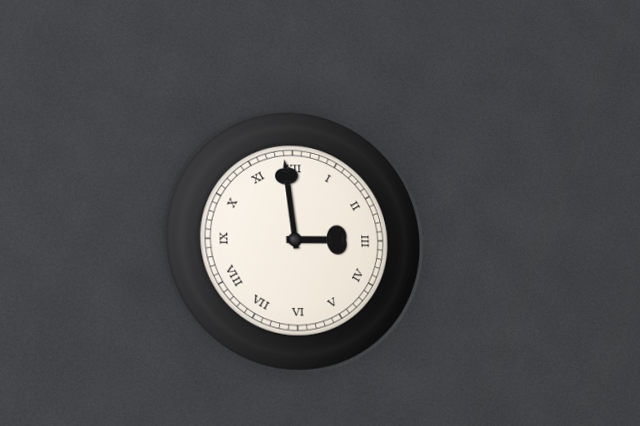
2:59
